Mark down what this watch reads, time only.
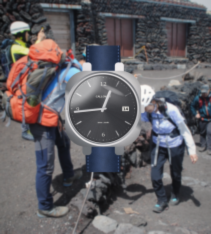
12:44
